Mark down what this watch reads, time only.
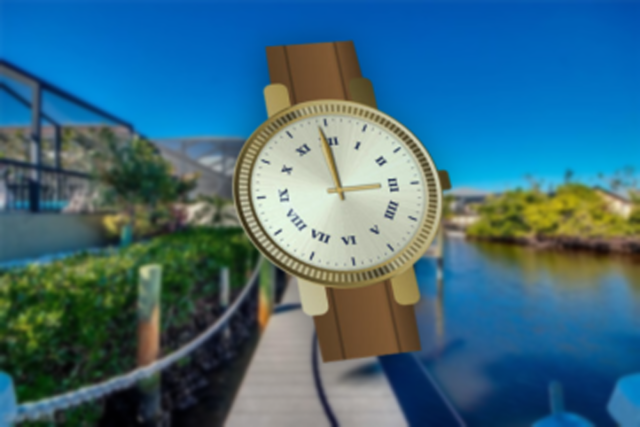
2:59
